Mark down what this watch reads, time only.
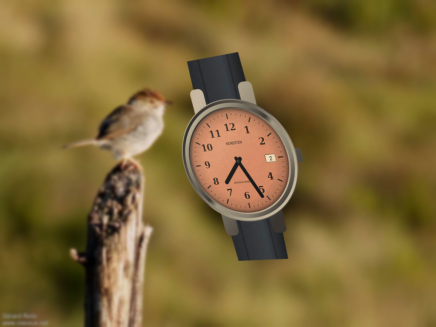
7:26
